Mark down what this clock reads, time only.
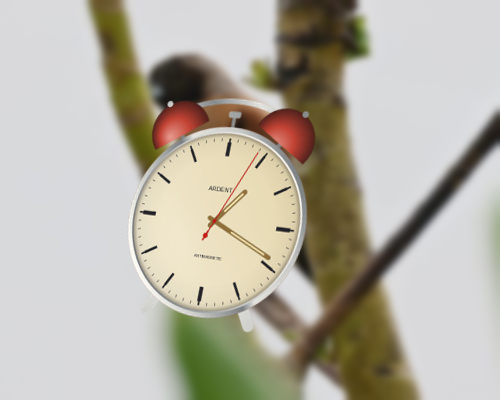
1:19:04
